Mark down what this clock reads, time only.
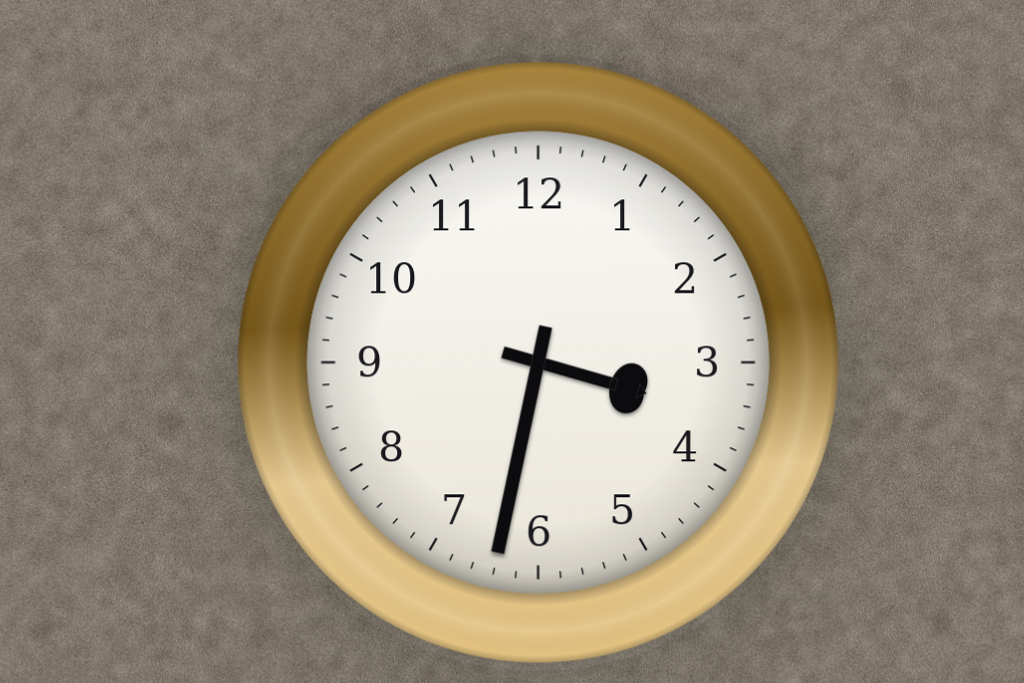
3:32
